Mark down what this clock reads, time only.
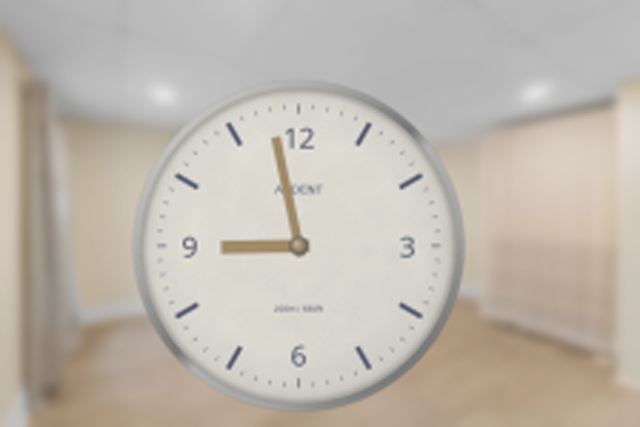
8:58
